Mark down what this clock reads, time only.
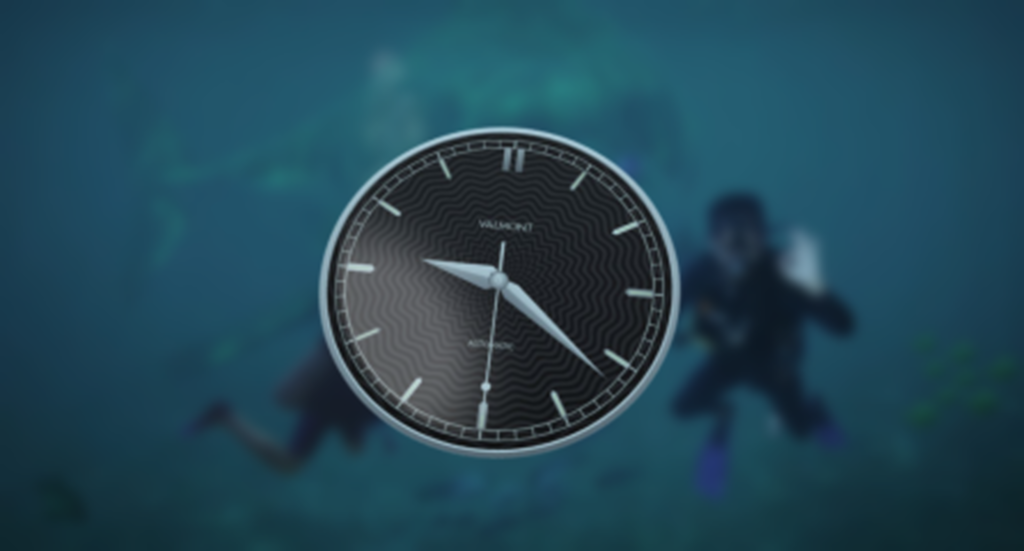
9:21:30
